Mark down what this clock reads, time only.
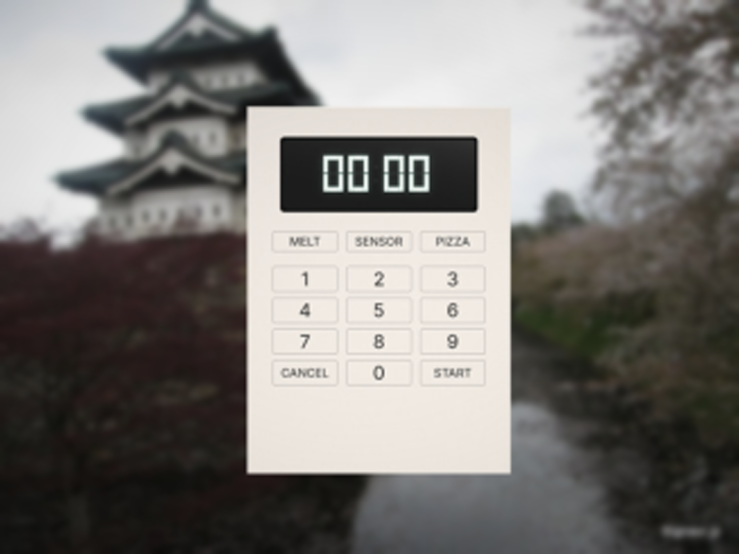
0:00
